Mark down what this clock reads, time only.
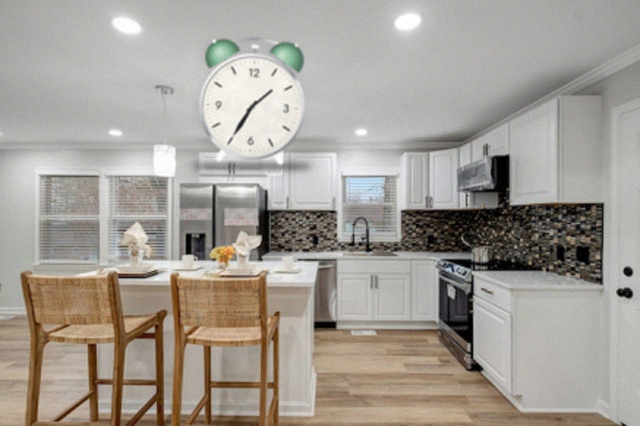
1:35
